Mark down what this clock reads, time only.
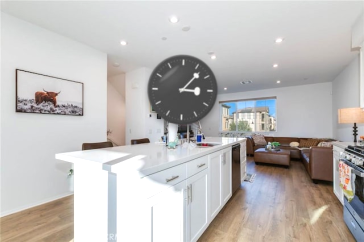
3:07
